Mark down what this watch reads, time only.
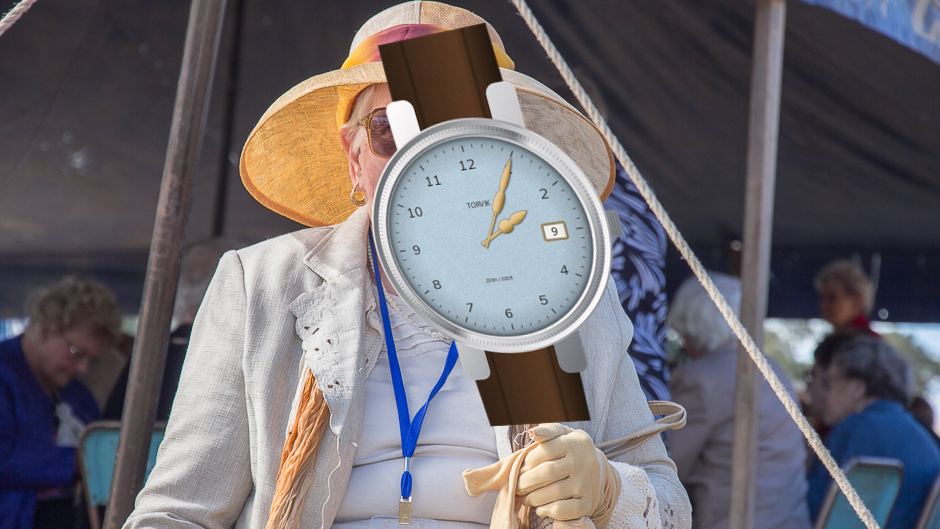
2:05
